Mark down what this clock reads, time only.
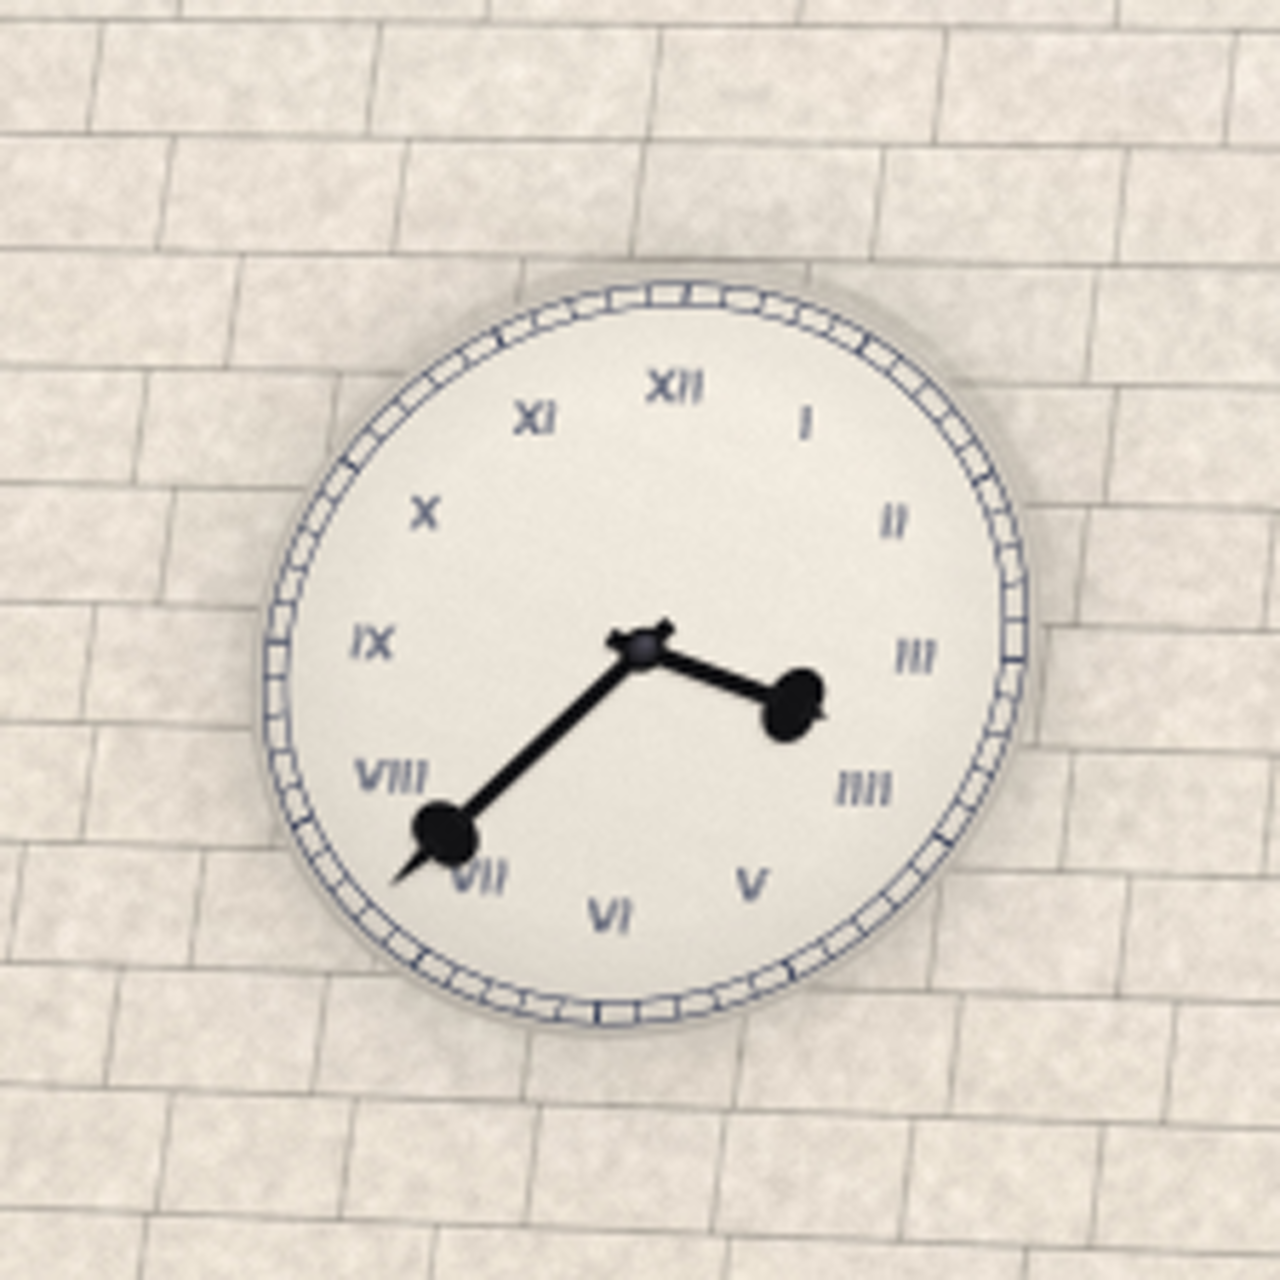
3:37
